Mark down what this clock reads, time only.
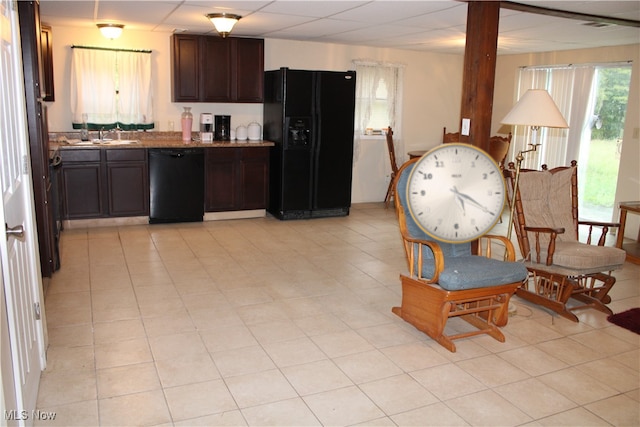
5:20
